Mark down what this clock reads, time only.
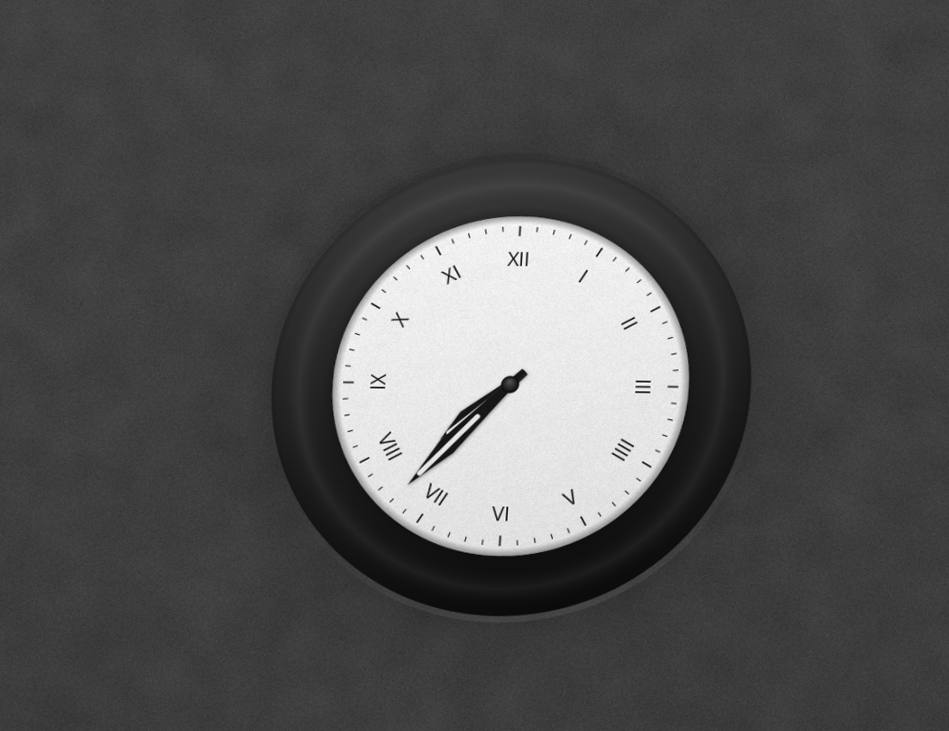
7:37
